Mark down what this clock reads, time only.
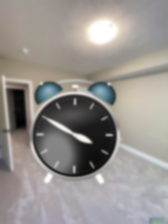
3:50
